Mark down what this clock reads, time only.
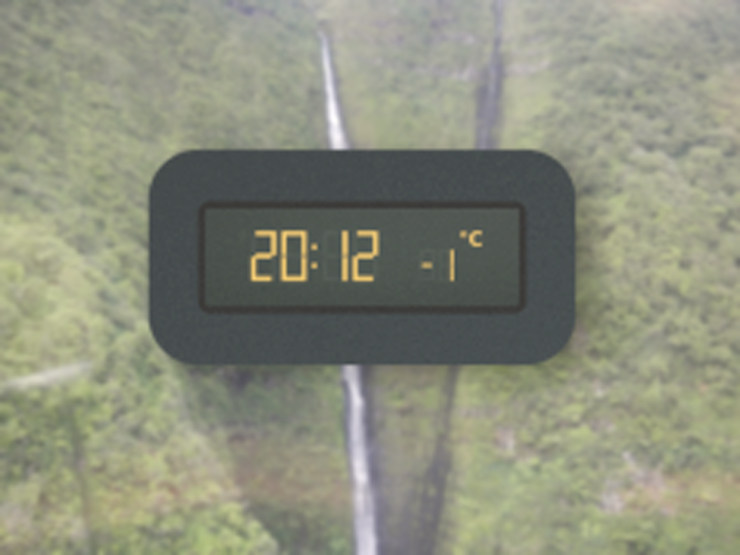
20:12
